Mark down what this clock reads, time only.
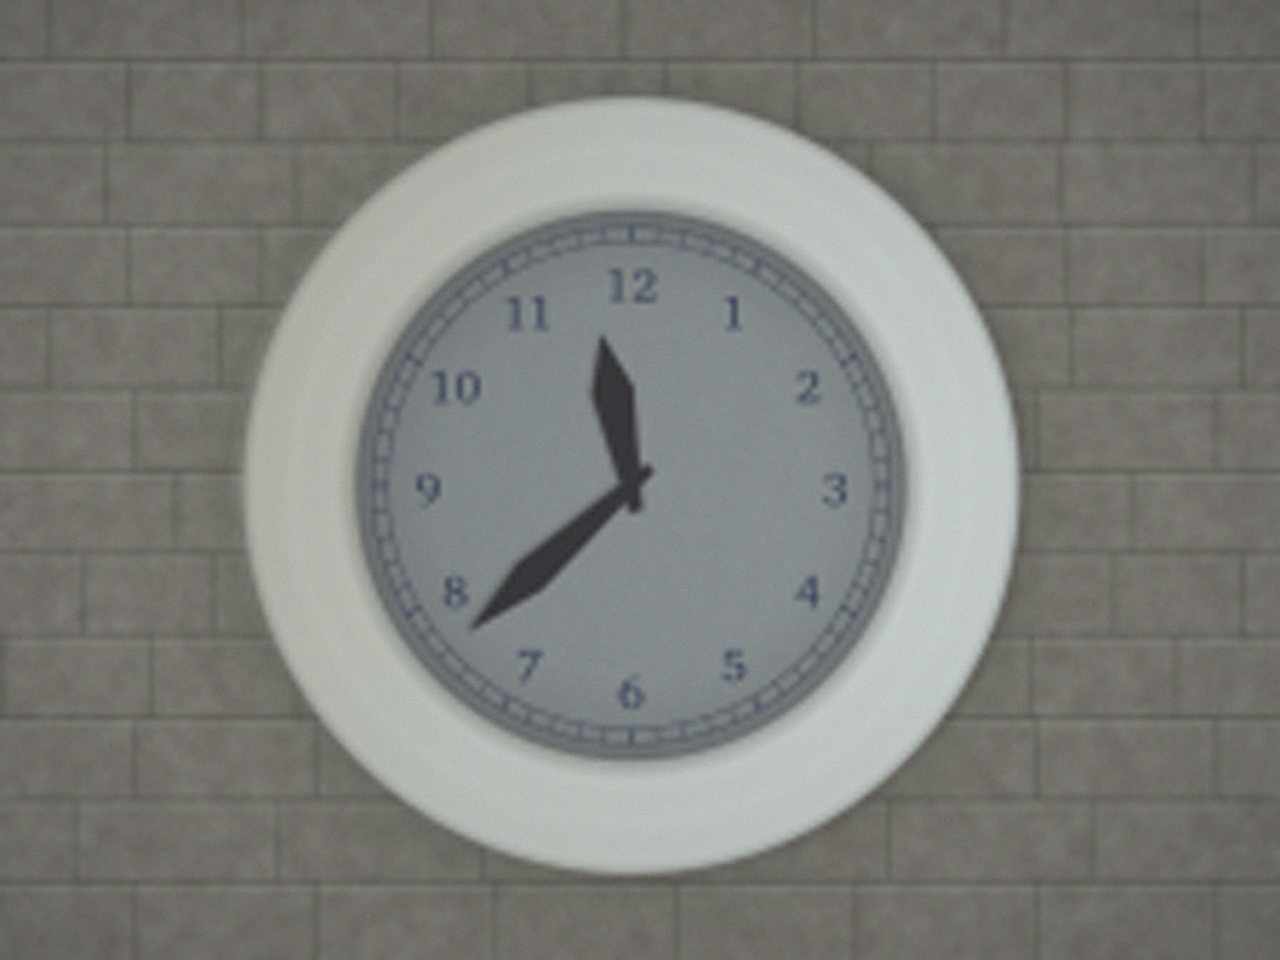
11:38
